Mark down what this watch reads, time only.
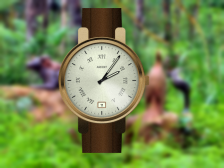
2:06
